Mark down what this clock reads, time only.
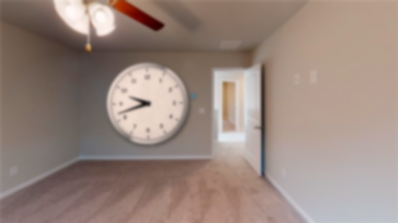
9:42
